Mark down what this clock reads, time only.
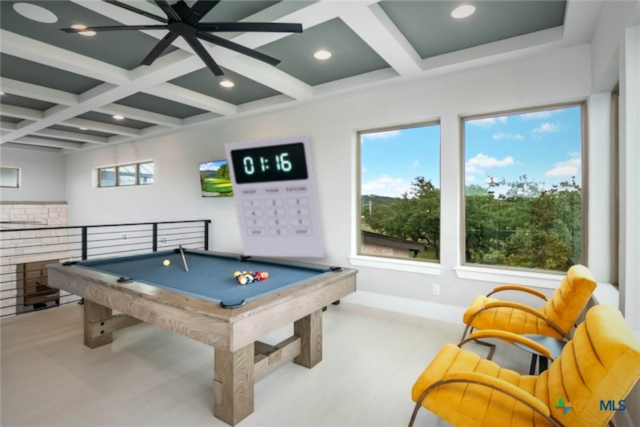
1:16
